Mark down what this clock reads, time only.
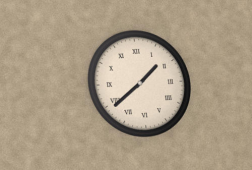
1:39
